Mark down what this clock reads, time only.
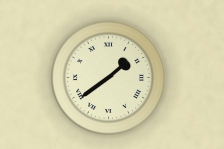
1:39
